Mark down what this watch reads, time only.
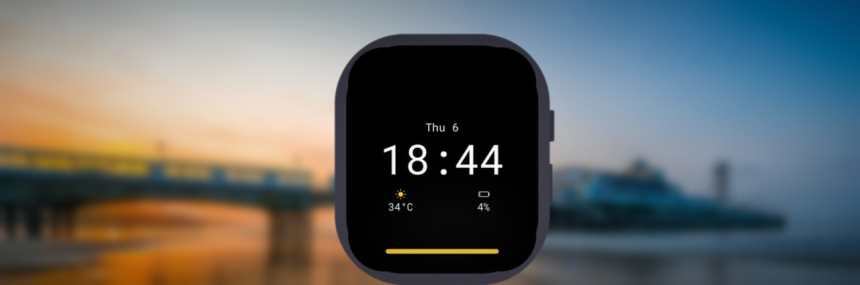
18:44
